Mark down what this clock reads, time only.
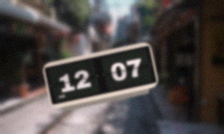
12:07
